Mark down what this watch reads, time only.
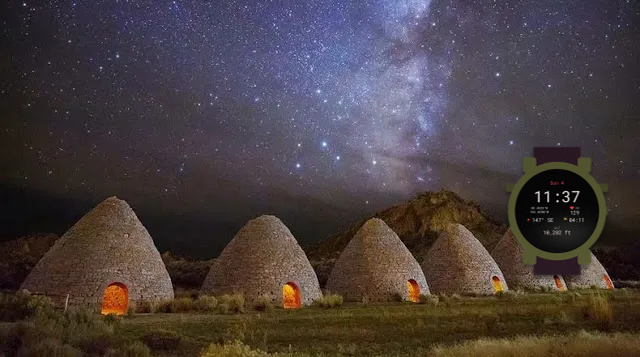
11:37
